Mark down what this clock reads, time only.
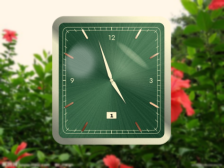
4:57
